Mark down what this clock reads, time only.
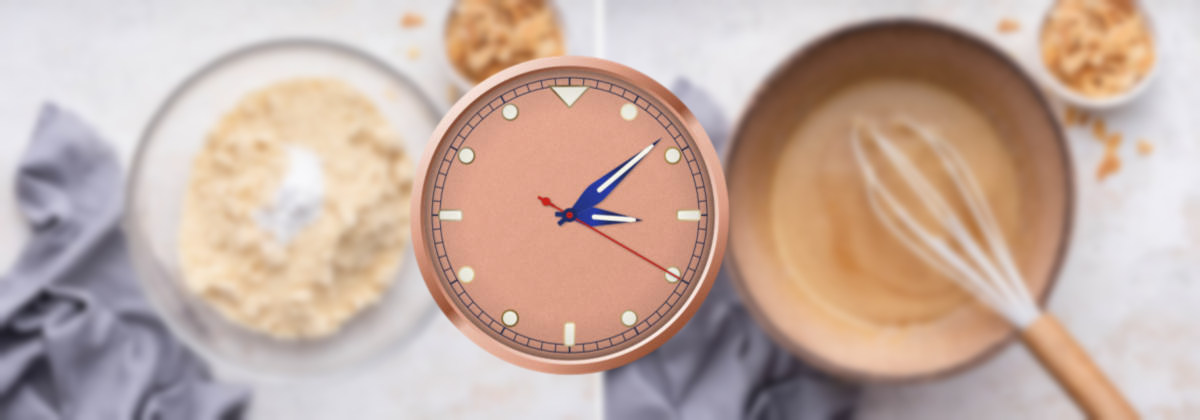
3:08:20
